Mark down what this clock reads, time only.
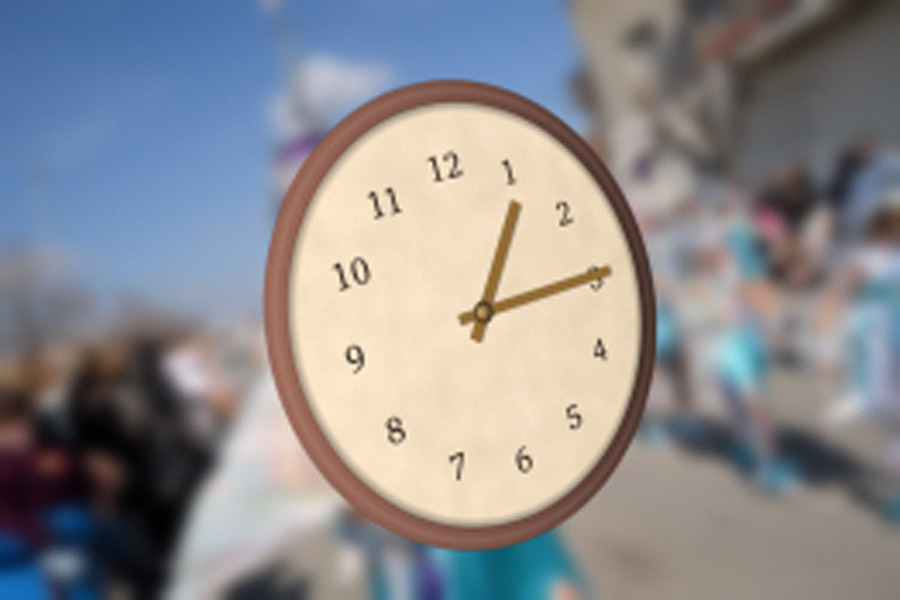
1:15
